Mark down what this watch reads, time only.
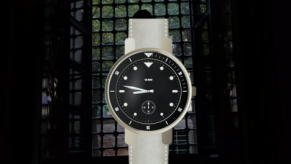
8:47
